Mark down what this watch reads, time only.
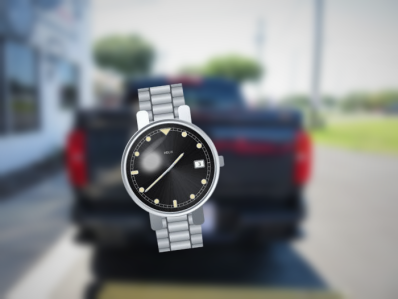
1:39
